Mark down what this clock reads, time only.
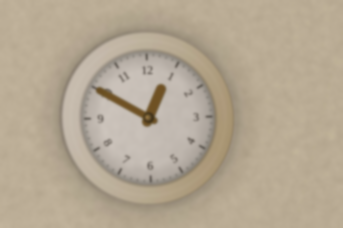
12:50
